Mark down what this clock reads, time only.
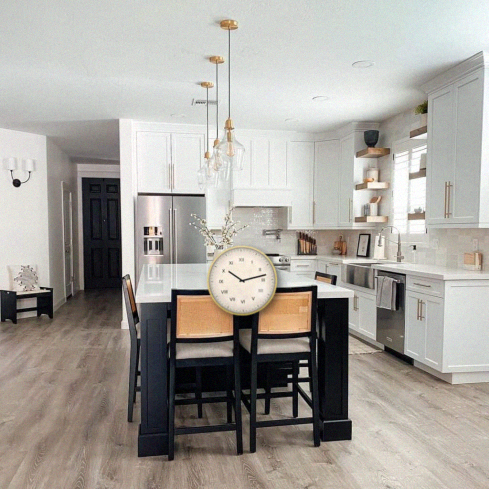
10:13
